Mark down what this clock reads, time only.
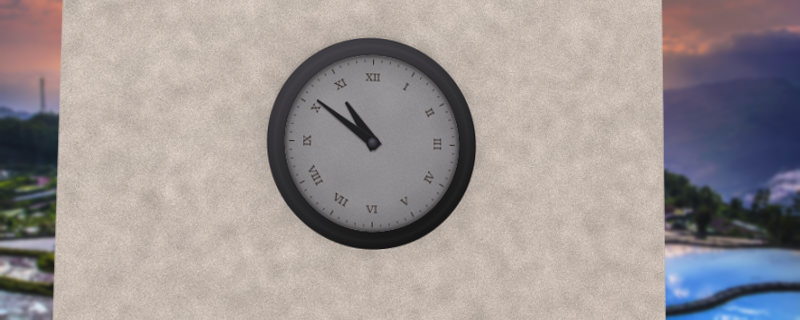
10:51
